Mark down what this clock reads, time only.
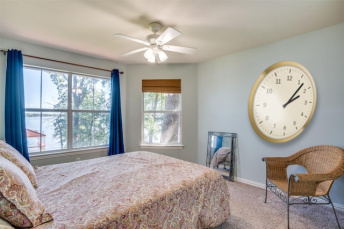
2:07
